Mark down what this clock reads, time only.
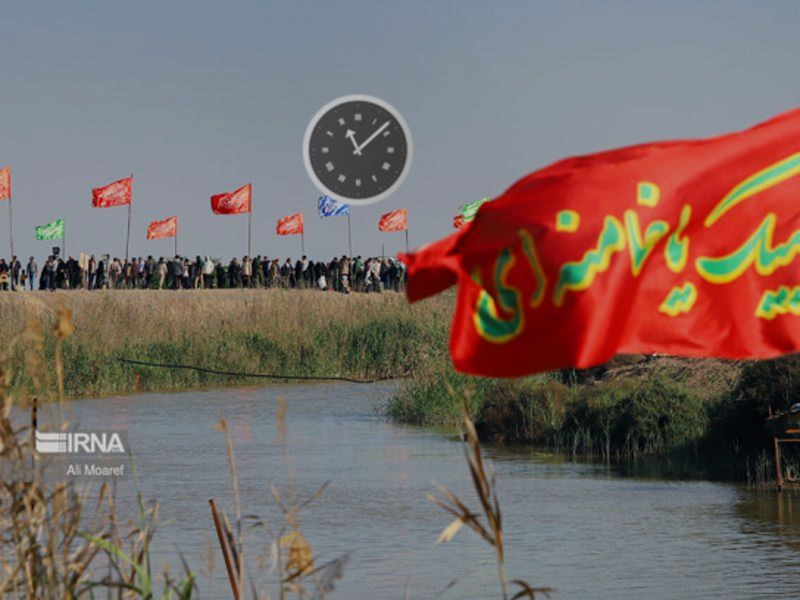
11:08
